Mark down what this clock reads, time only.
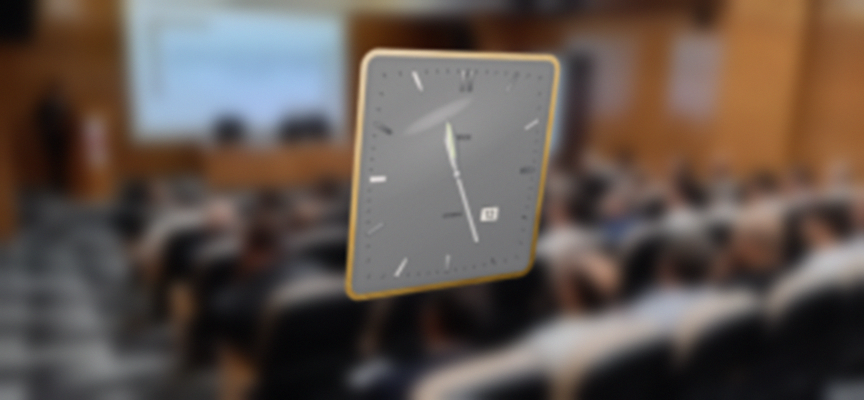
11:26
